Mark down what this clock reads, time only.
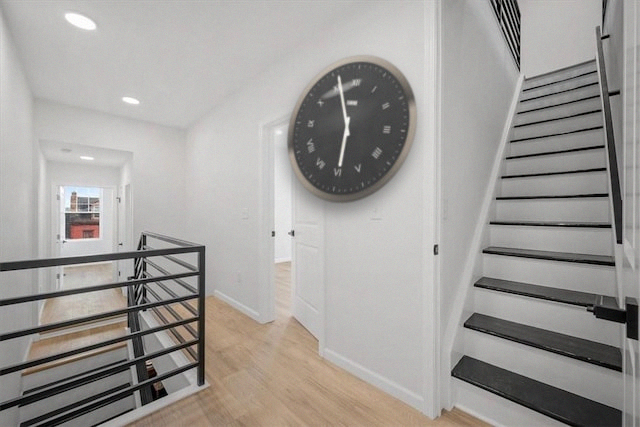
5:56
